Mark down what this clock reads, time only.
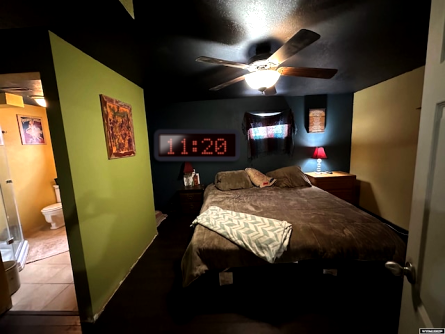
11:20
